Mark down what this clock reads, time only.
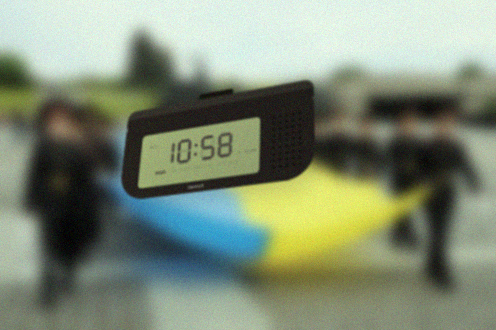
10:58
